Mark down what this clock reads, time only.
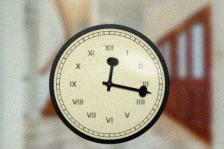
12:17
